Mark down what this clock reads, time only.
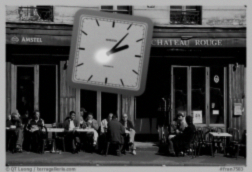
2:06
